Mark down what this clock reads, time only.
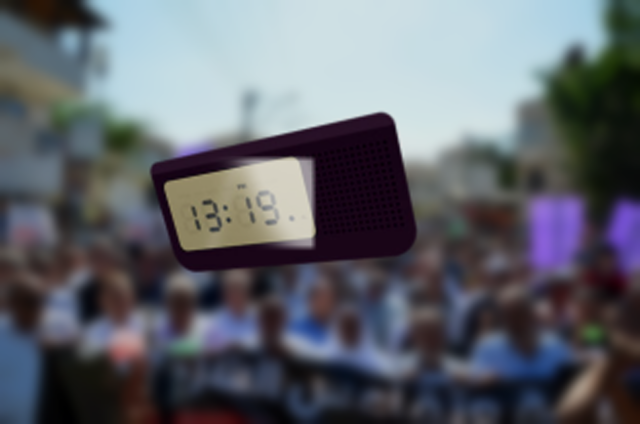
13:19
